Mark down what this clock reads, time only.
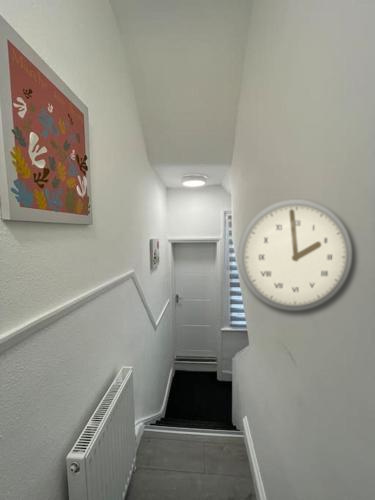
1:59
